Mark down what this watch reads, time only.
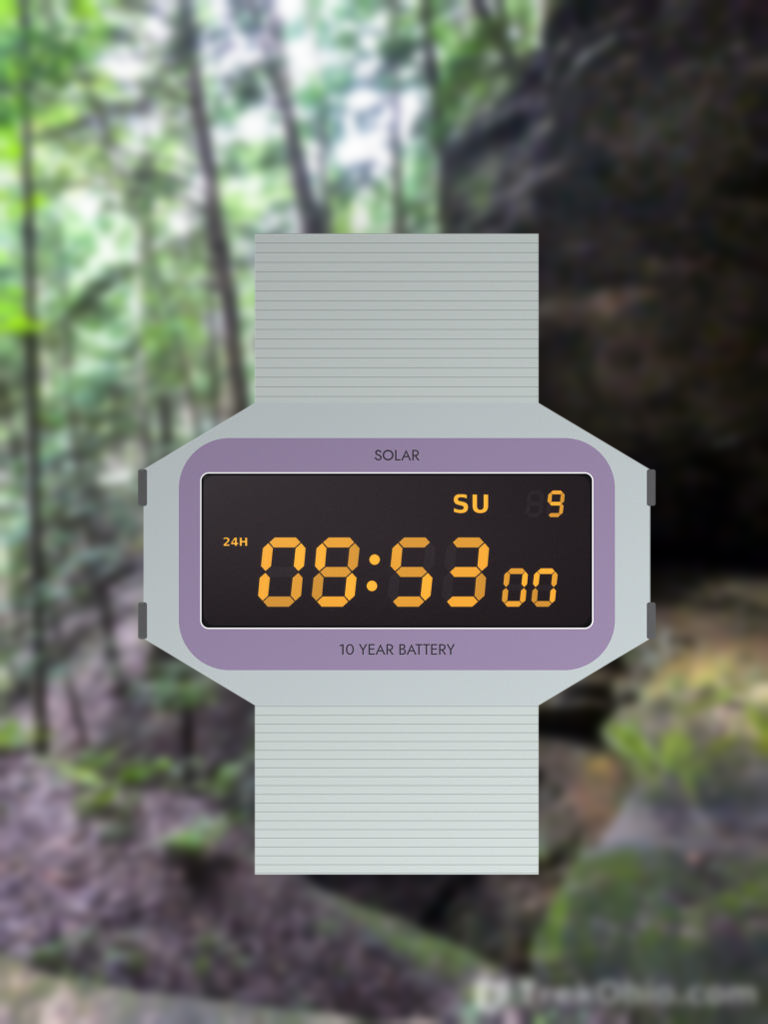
8:53:00
